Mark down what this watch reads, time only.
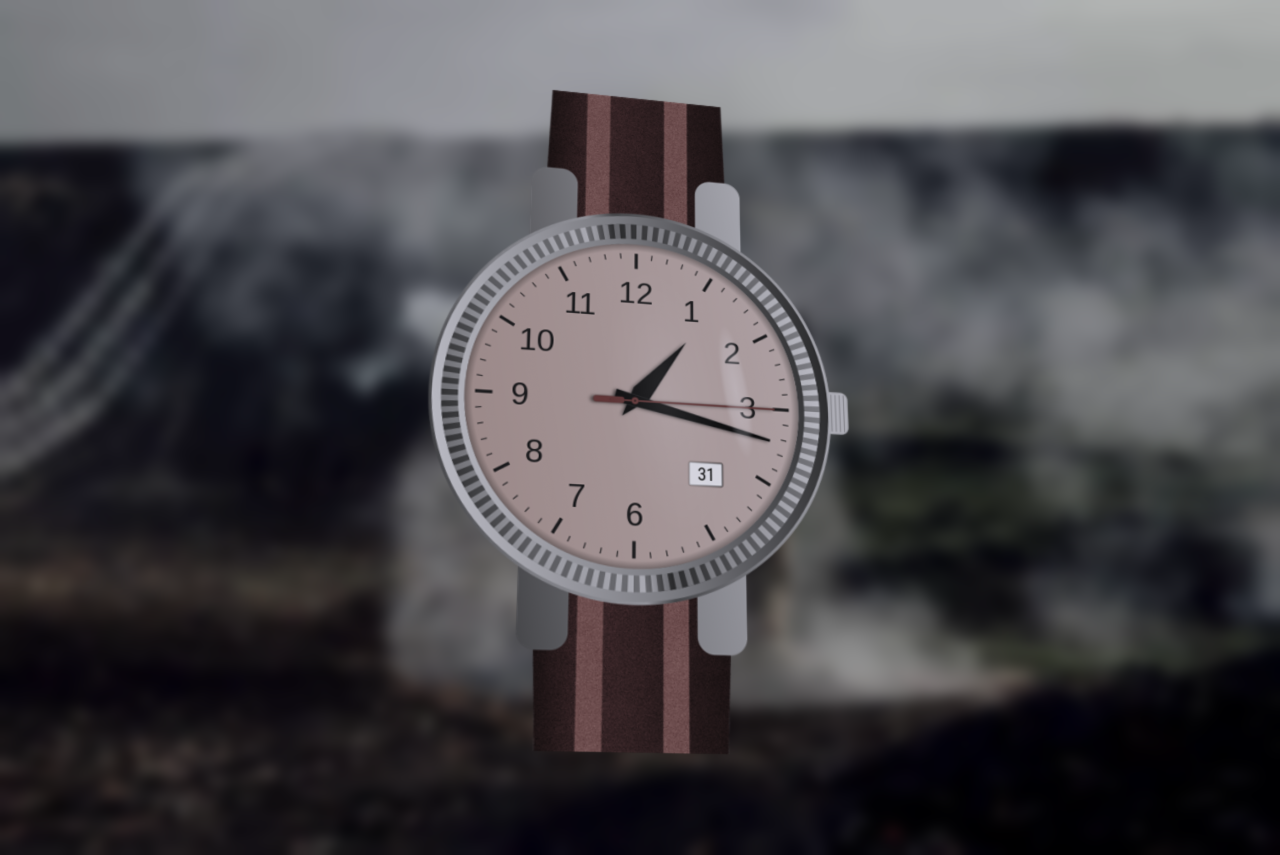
1:17:15
